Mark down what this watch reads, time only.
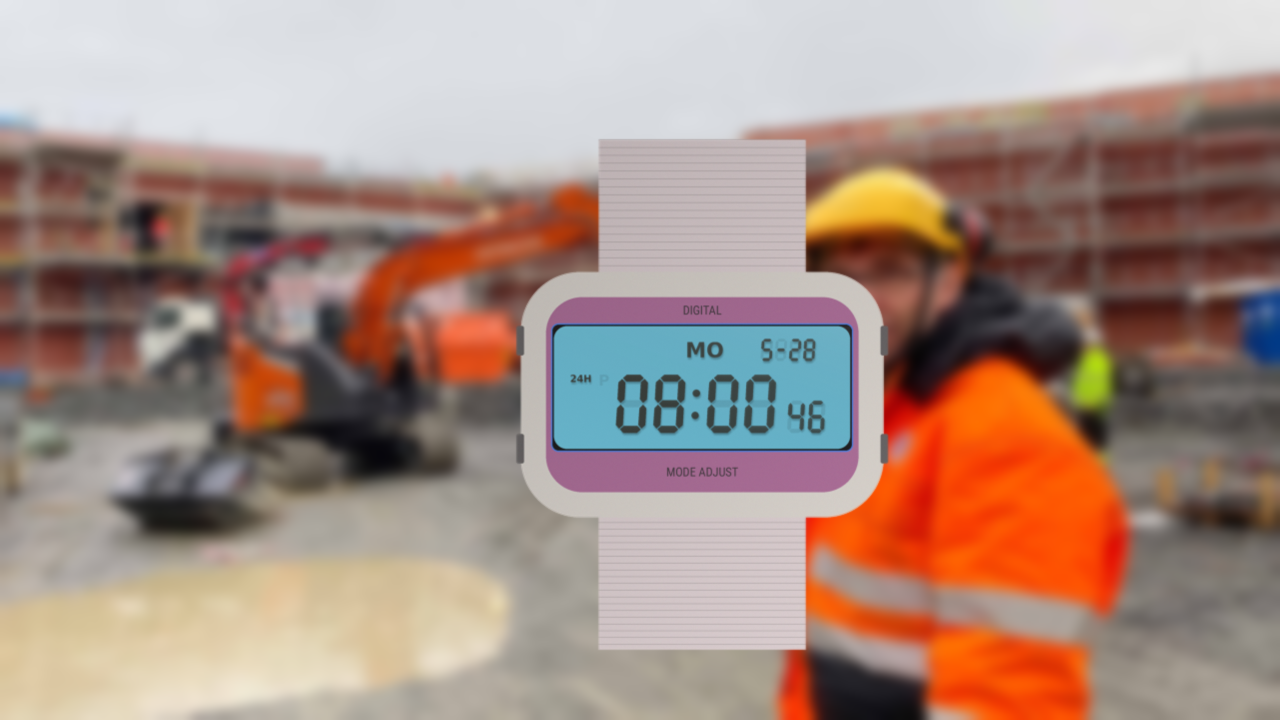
8:00:46
